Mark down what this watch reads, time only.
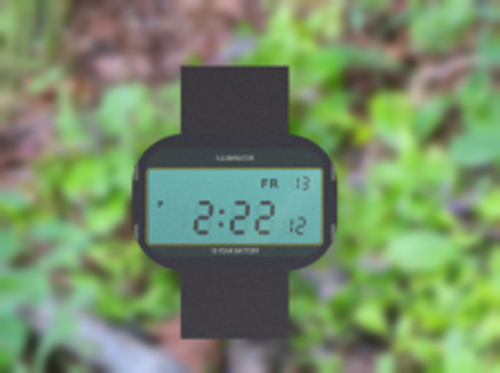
2:22:12
